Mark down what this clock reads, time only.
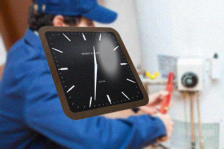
12:34
